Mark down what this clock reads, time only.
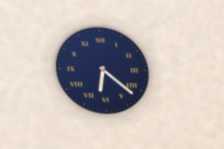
6:22
